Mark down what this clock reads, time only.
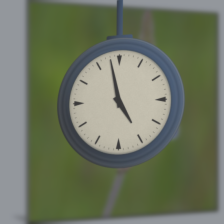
4:58
